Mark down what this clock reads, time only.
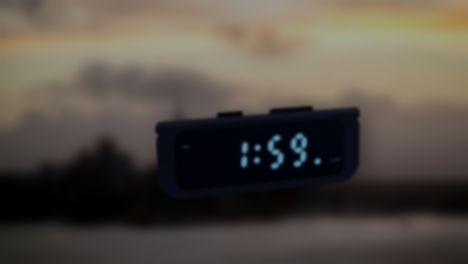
1:59
